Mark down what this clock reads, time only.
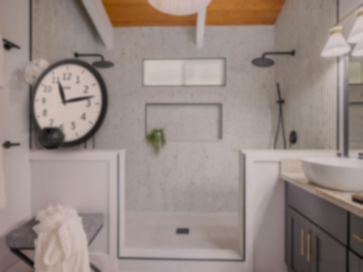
11:13
